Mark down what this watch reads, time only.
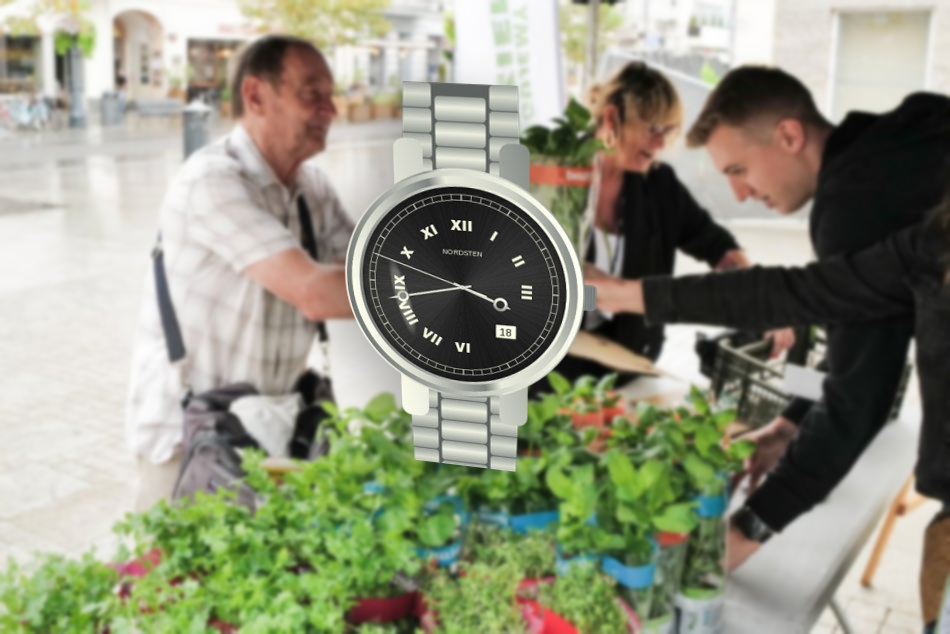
3:42:48
